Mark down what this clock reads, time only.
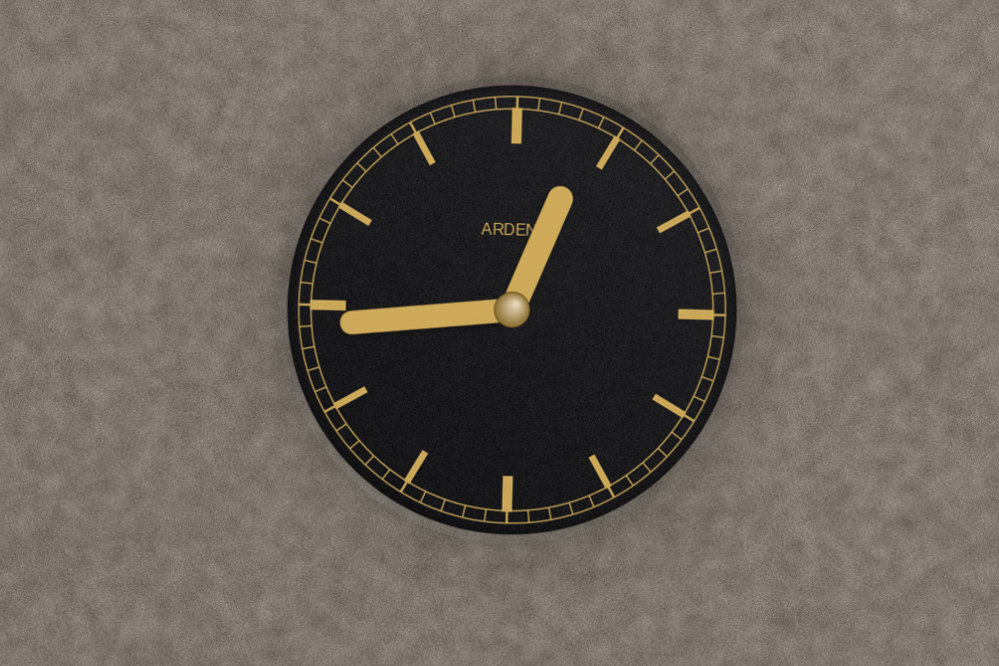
12:44
